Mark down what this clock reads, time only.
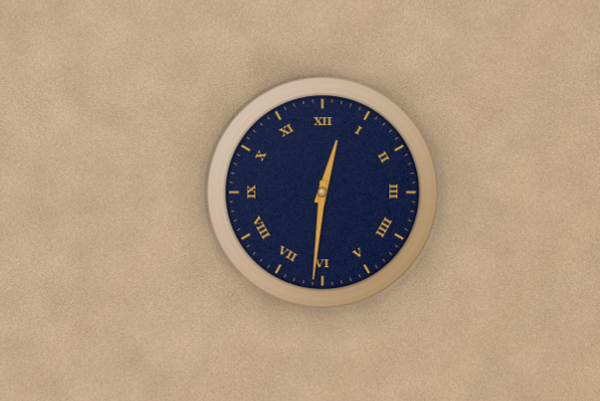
12:31
